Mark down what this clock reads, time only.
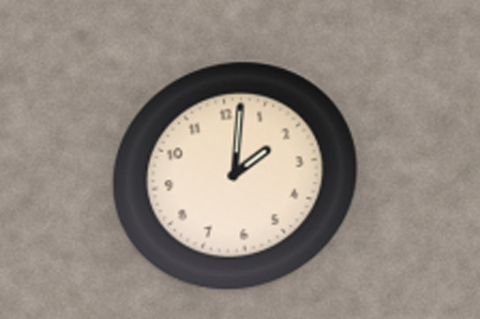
2:02
